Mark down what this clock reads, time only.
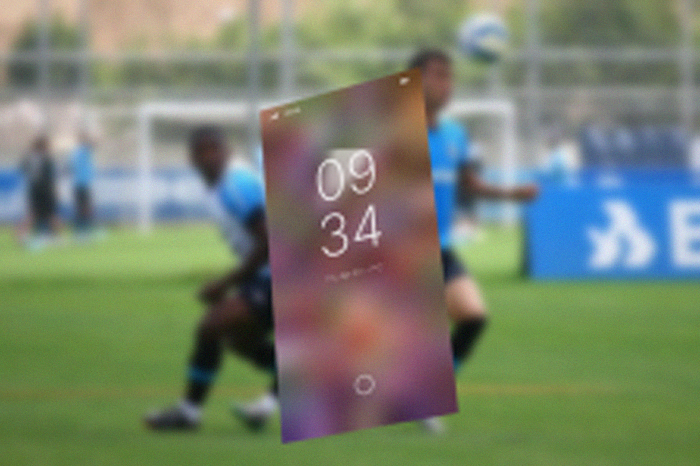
9:34
